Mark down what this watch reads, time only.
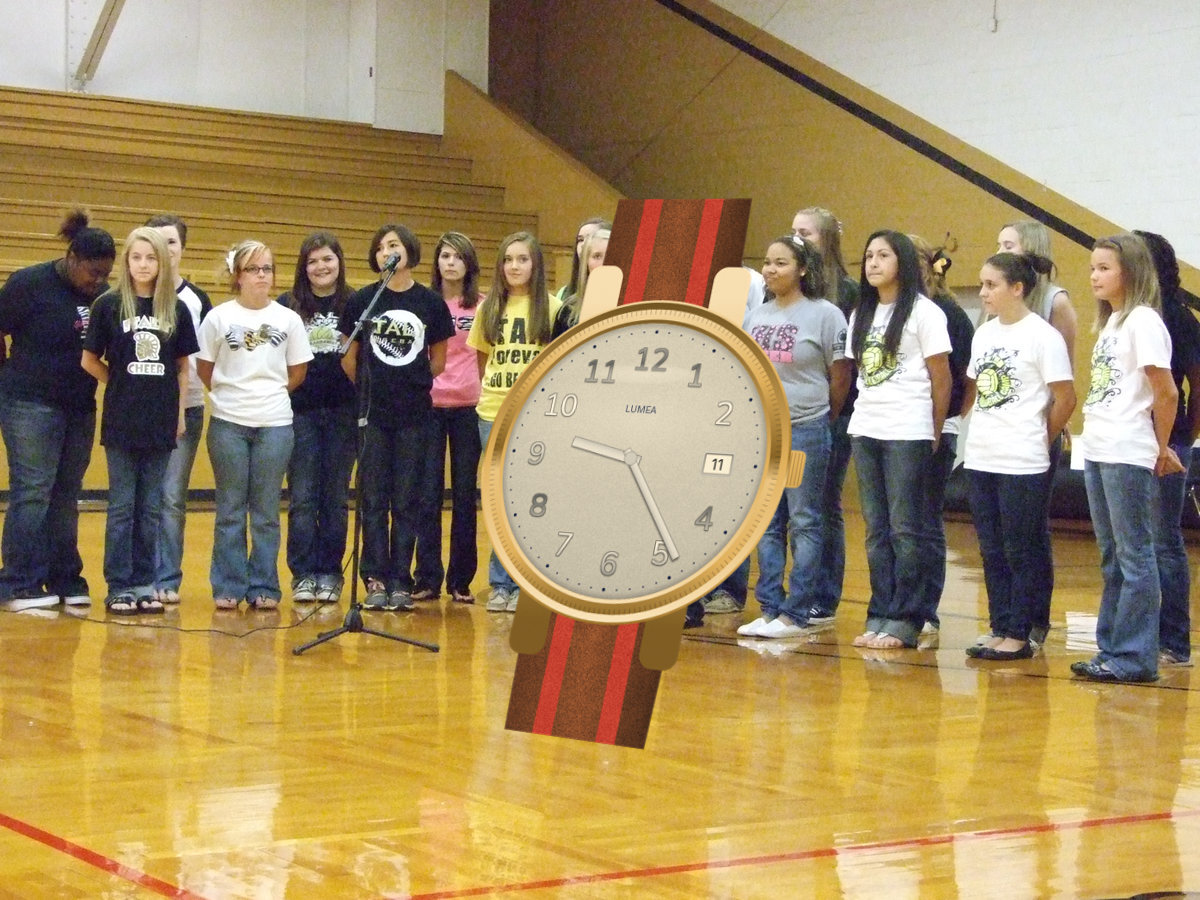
9:24
